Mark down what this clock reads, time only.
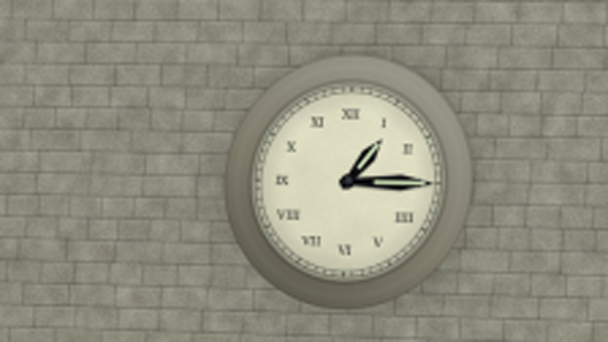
1:15
